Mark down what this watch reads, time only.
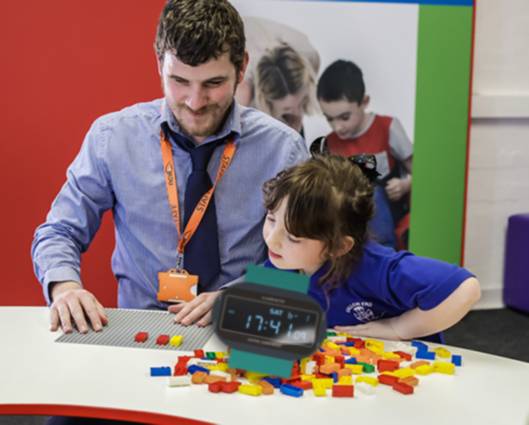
17:41
